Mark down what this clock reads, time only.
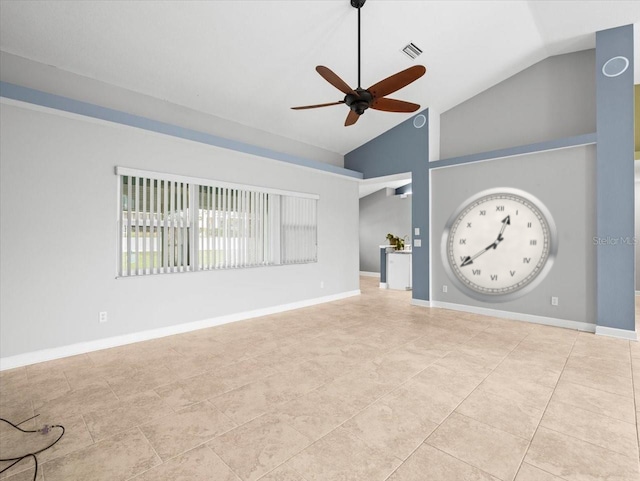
12:39
